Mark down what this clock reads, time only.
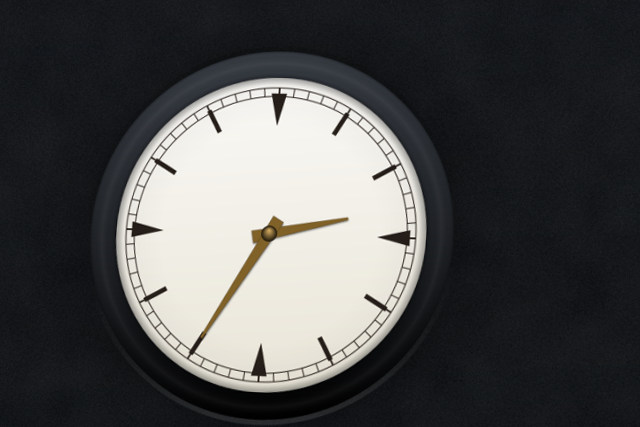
2:35
